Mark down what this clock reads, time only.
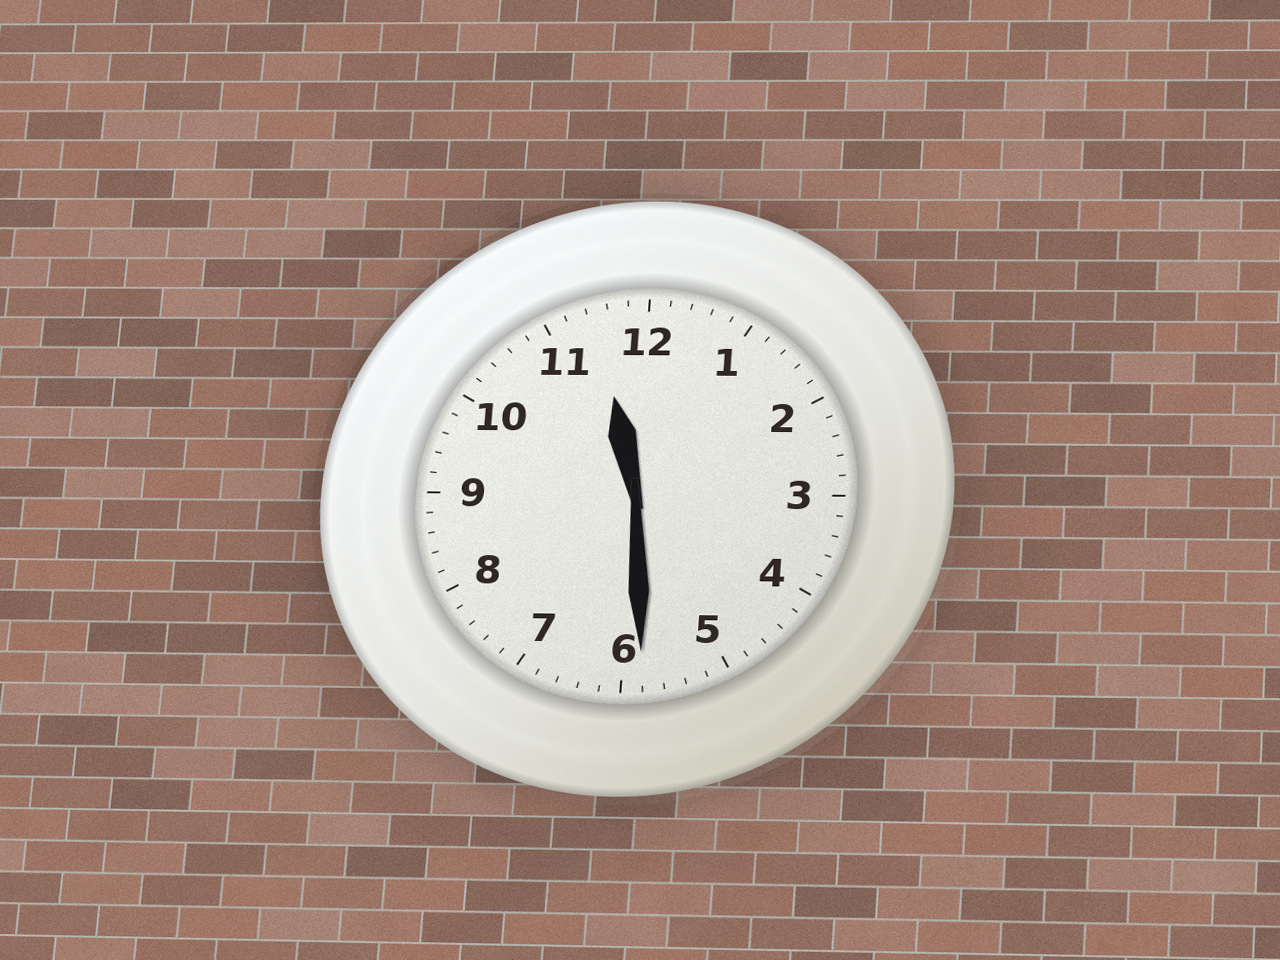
11:29
